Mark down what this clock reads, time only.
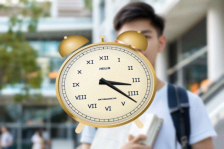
3:22
